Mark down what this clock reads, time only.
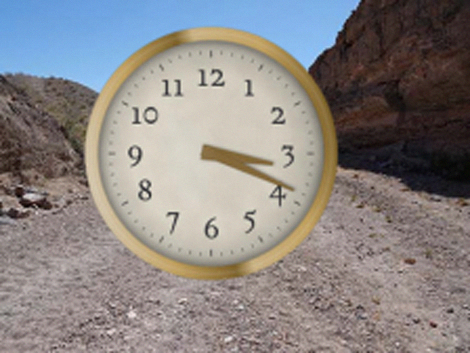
3:19
